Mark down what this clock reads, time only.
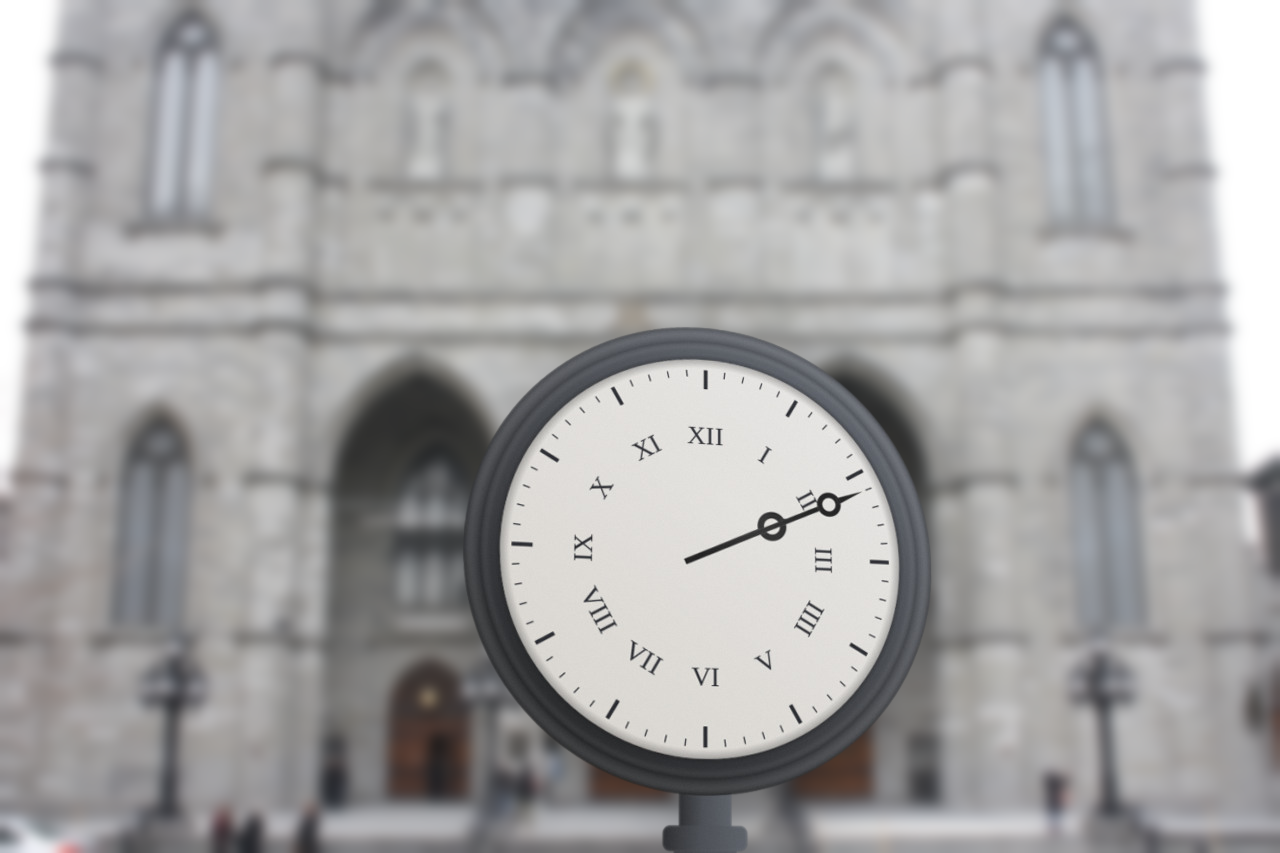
2:11
